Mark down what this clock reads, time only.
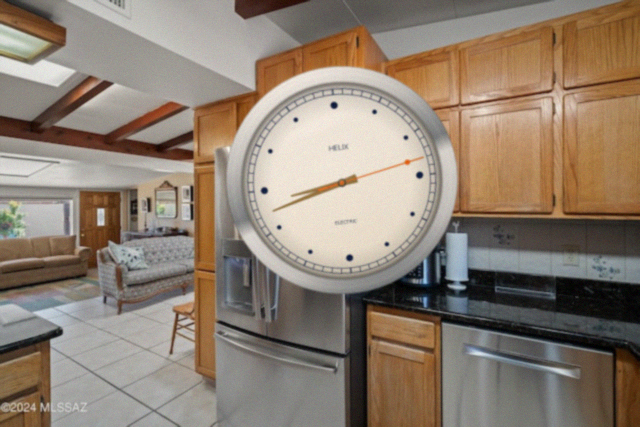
8:42:13
